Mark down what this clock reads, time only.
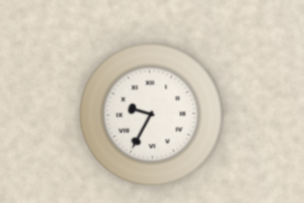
9:35
